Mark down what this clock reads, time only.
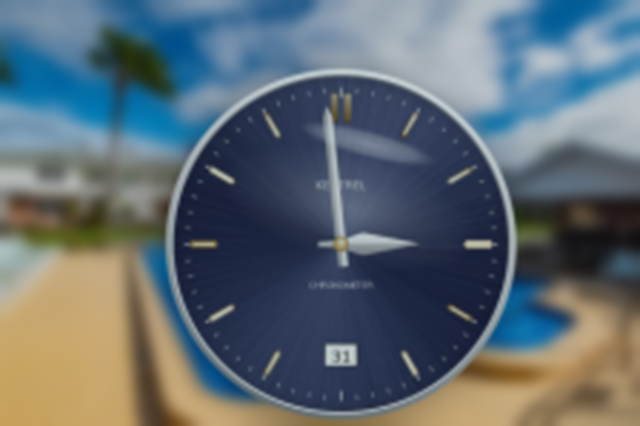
2:59
